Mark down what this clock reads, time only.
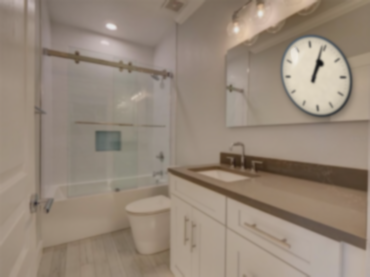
1:04
